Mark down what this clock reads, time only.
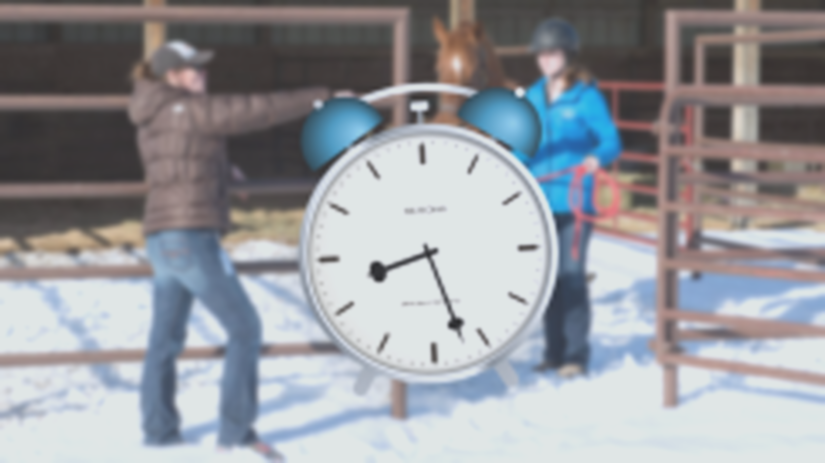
8:27
